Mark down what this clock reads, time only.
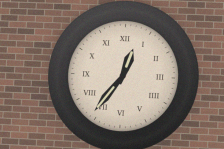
12:36
